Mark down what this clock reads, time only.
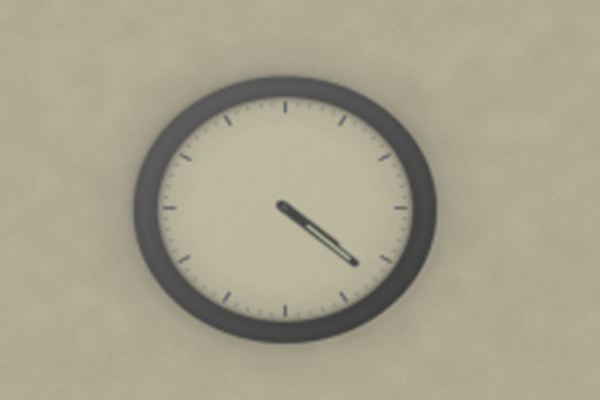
4:22
